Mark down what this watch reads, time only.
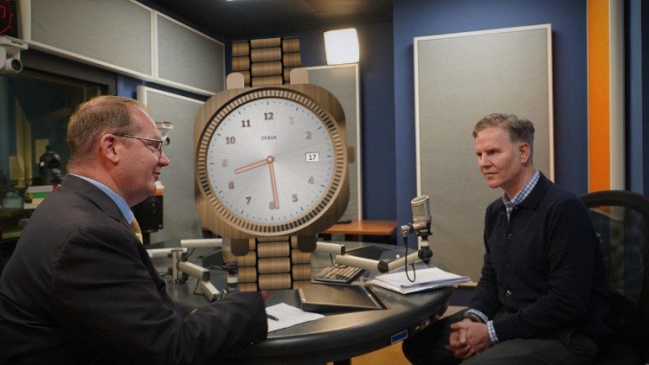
8:29
